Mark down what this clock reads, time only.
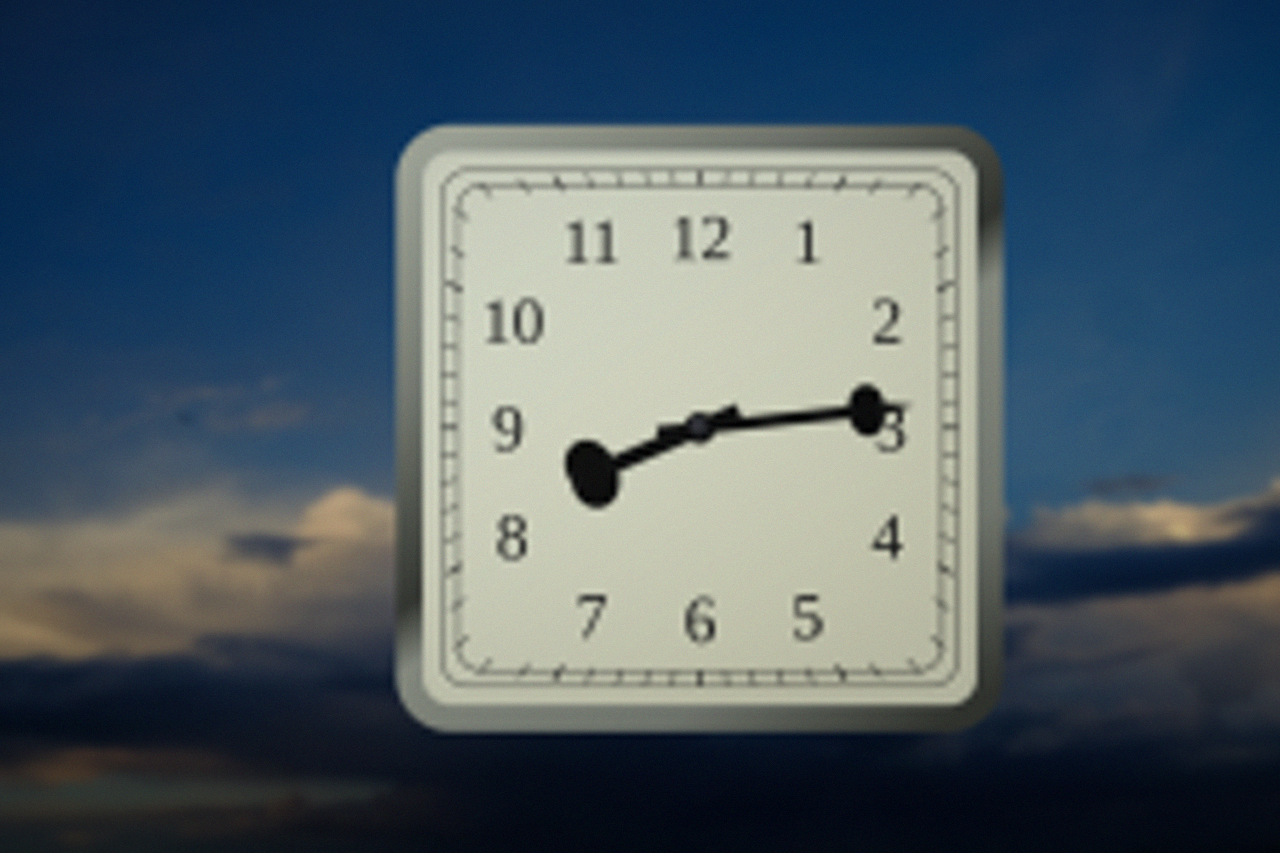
8:14
